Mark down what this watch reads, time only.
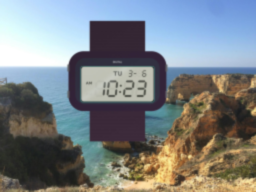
10:23
